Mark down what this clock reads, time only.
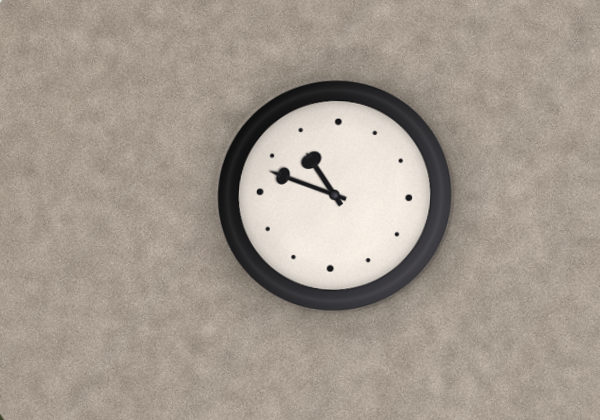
10:48
